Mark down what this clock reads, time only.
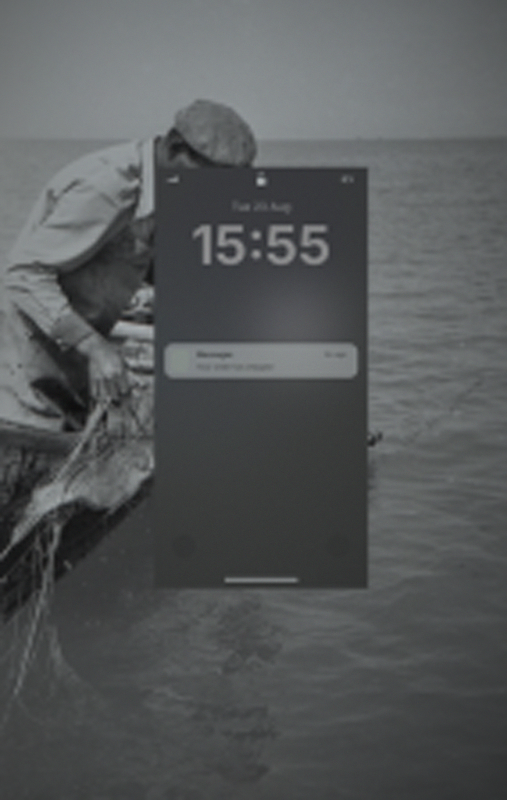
15:55
